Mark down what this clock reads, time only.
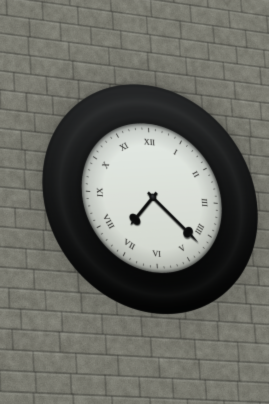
7:22
